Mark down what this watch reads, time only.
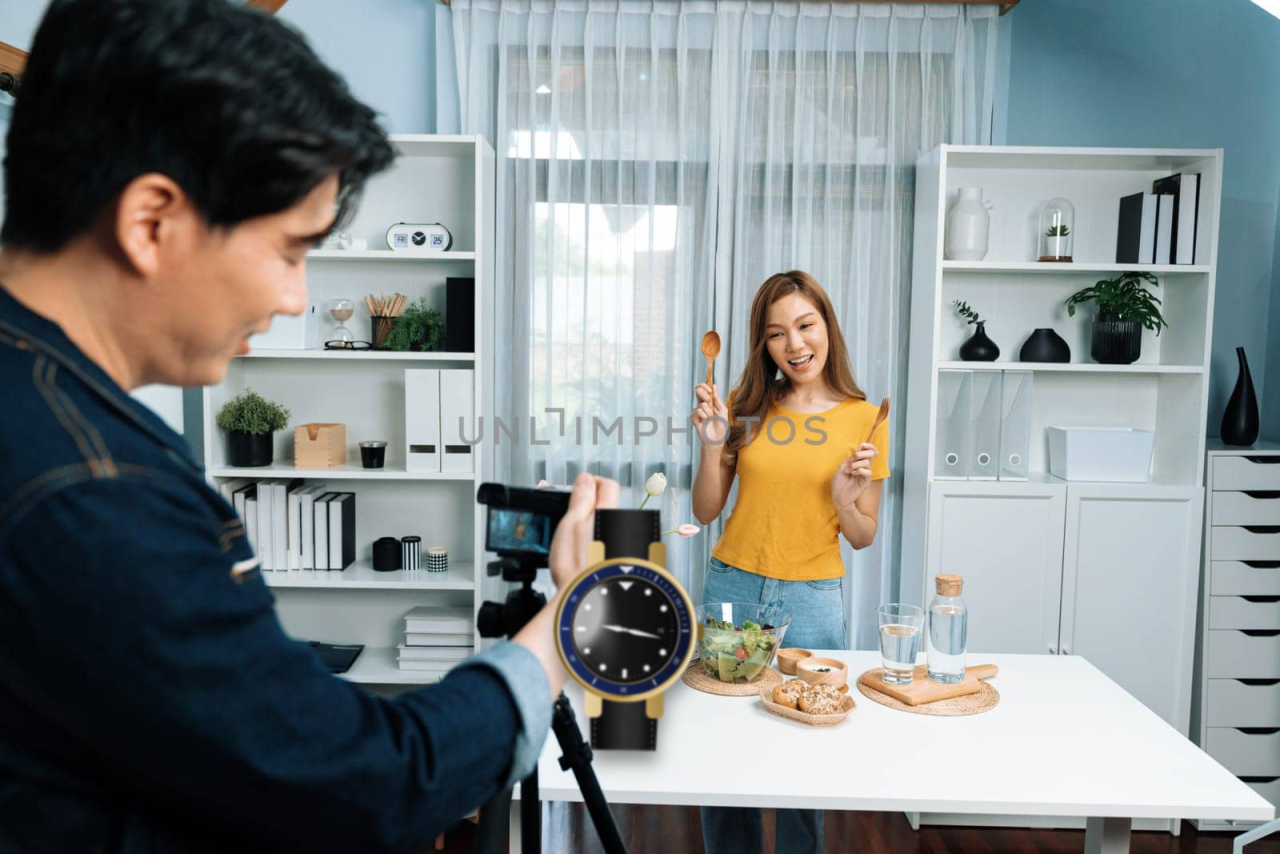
9:17
